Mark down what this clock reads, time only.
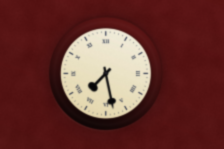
7:28
